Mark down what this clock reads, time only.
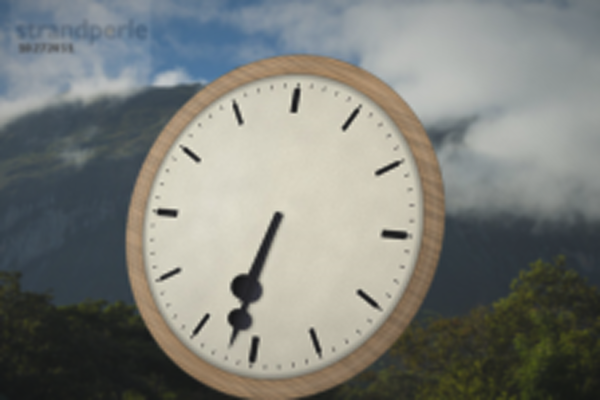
6:32
